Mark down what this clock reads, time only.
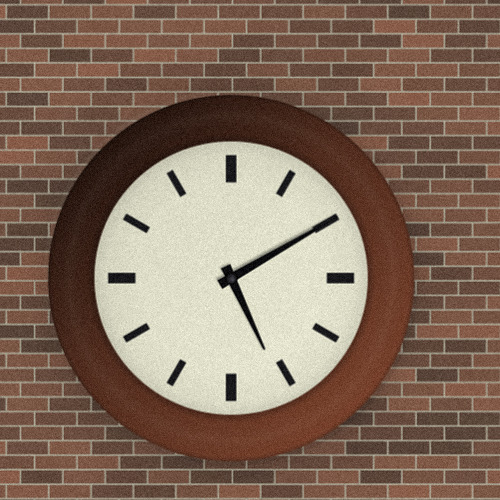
5:10
